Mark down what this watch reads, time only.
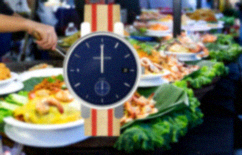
12:00
